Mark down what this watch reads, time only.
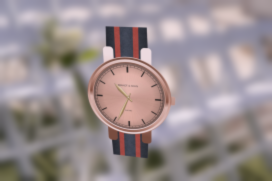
10:34
